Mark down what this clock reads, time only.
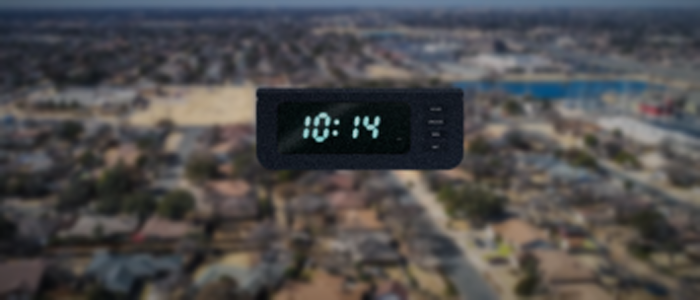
10:14
